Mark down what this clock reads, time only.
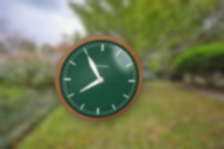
7:55
